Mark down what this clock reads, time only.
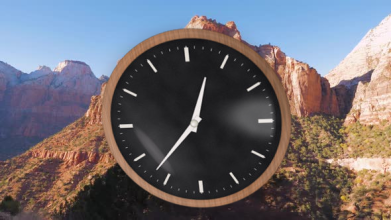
12:37
